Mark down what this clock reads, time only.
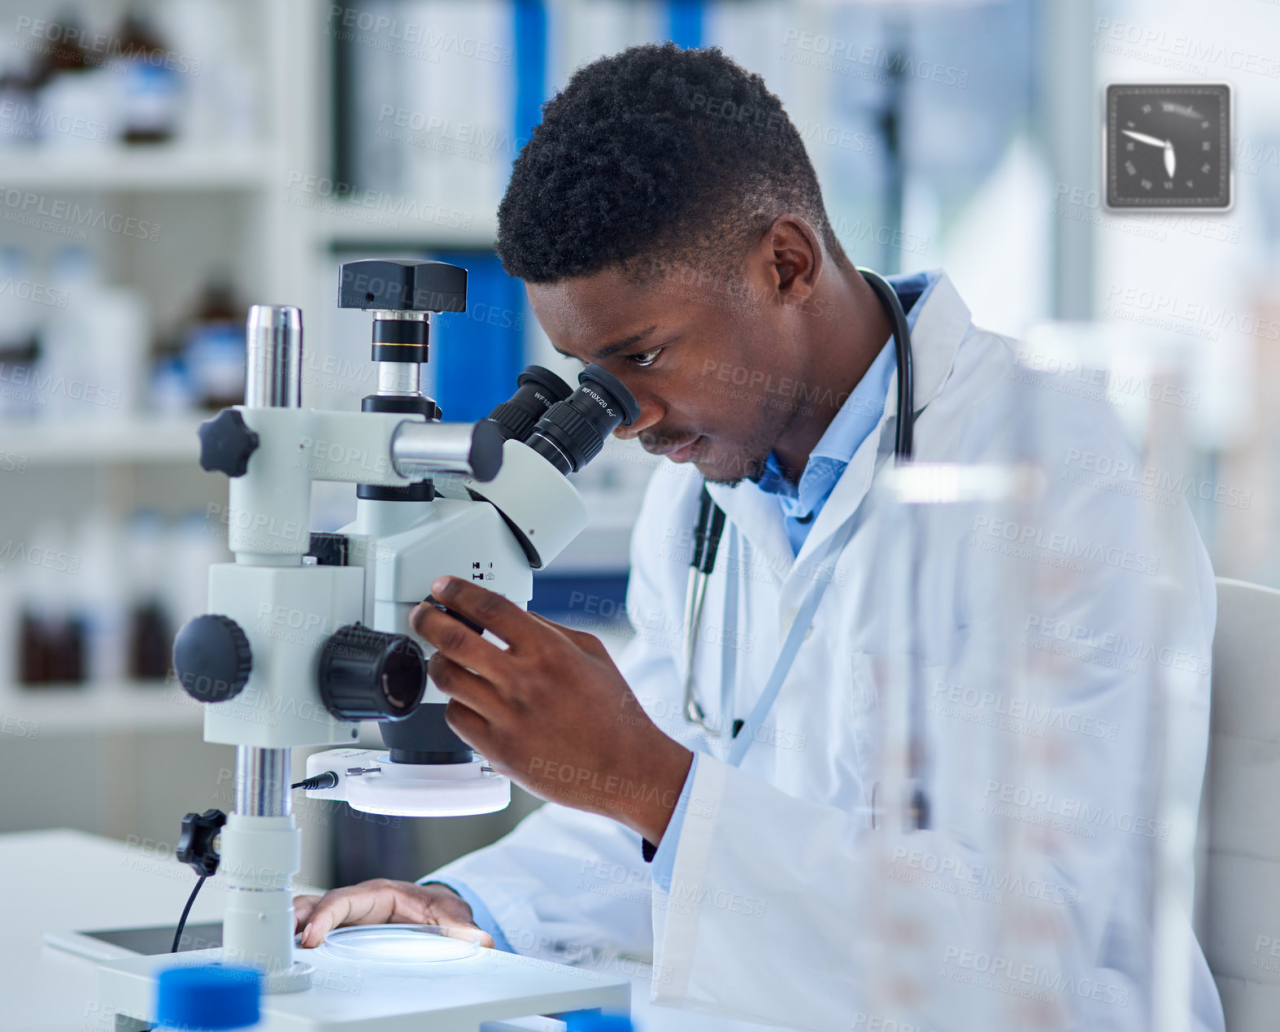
5:48
